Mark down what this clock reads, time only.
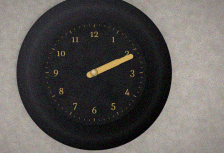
2:11
